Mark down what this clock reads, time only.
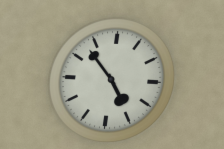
4:53
